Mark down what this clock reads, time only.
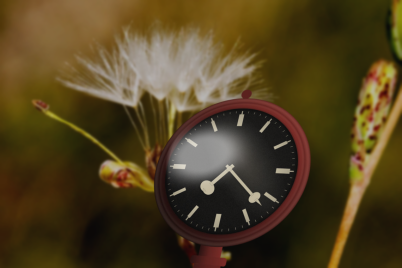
7:22
